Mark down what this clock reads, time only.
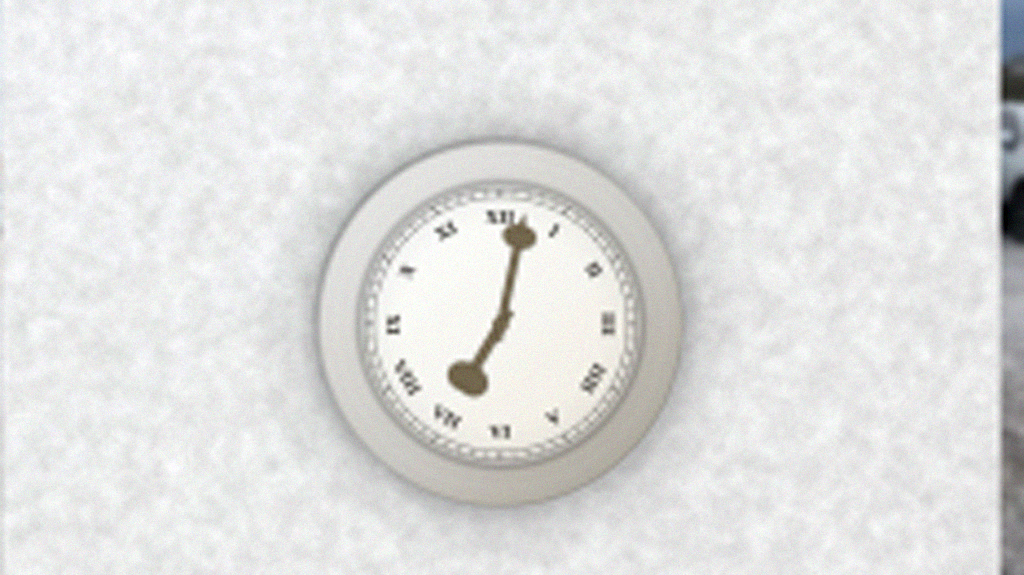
7:02
